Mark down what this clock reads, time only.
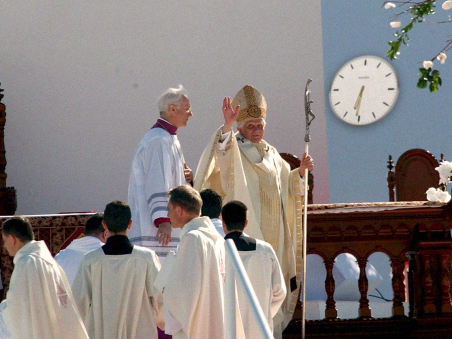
6:31
